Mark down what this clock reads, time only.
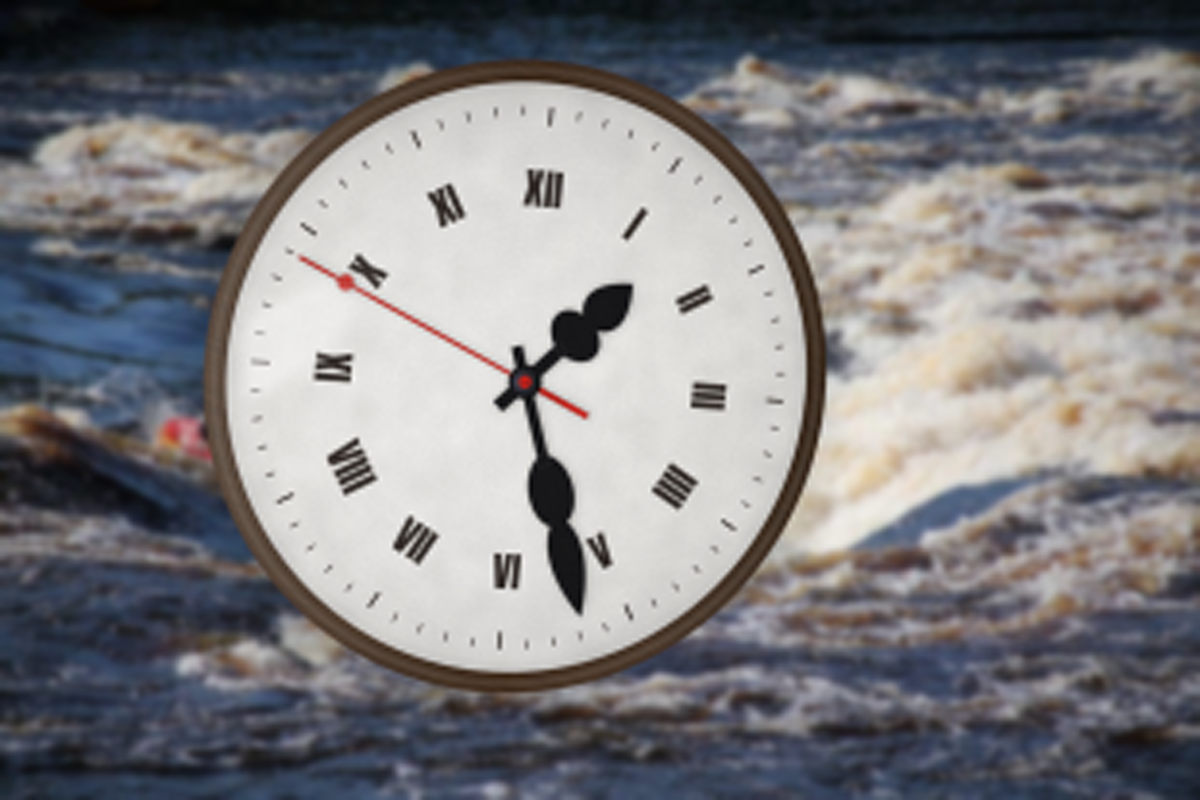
1:26:49
